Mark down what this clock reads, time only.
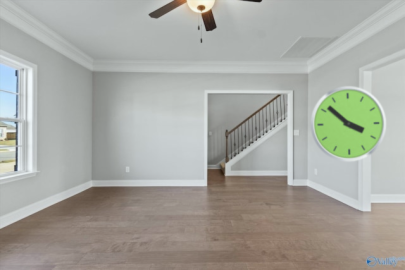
3:52
